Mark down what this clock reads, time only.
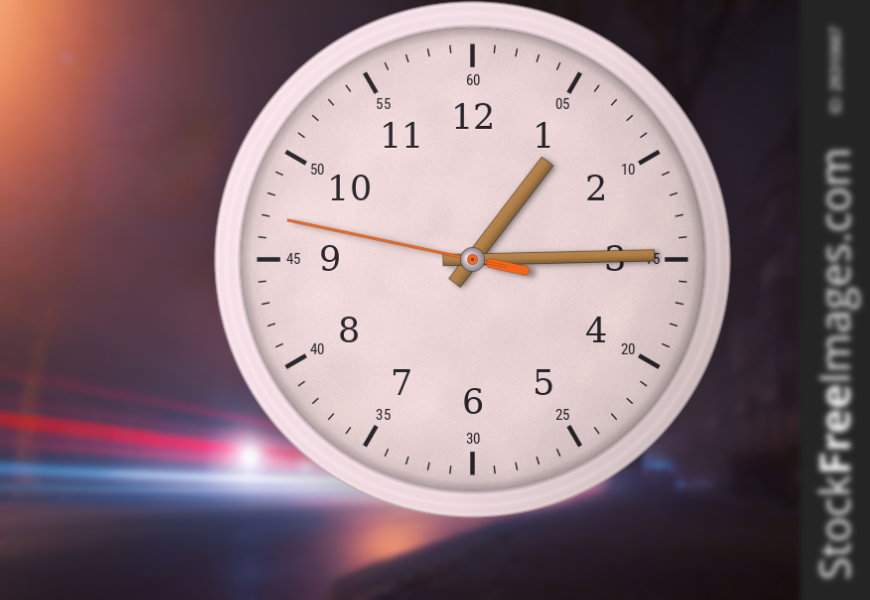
1:14:47
